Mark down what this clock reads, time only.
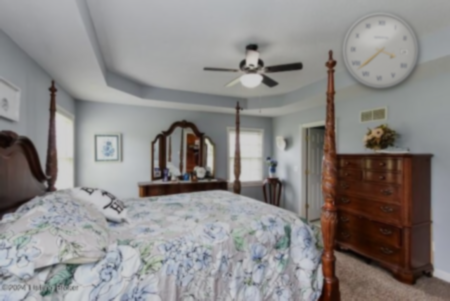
3:38
